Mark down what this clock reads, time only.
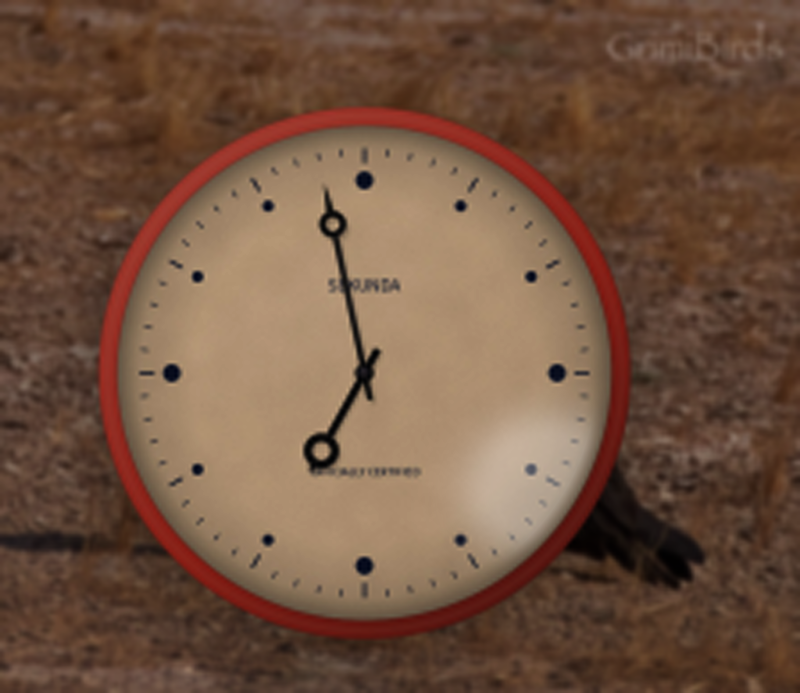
6:58
